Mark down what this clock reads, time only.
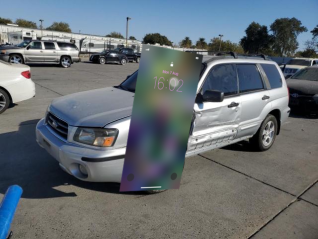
16:02
